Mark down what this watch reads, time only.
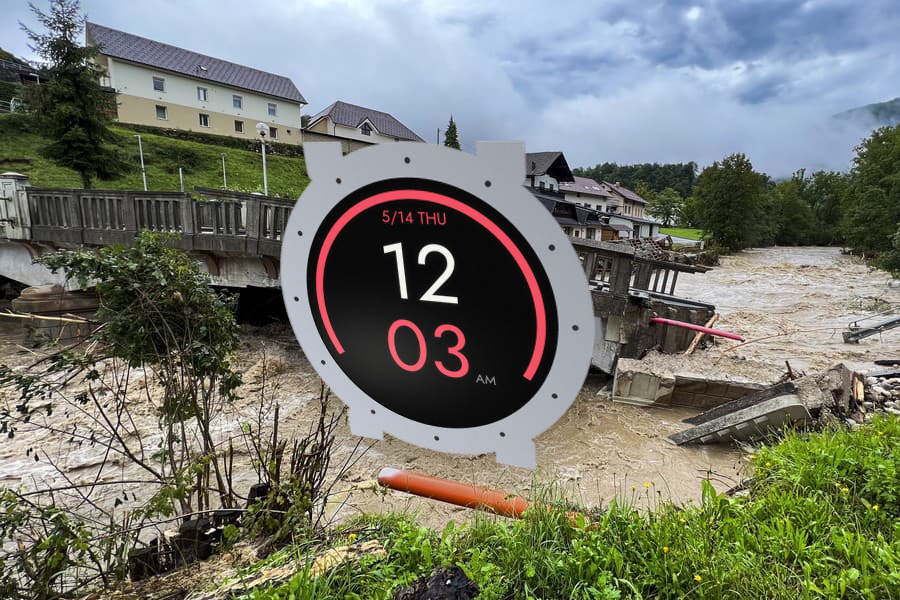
12:03
